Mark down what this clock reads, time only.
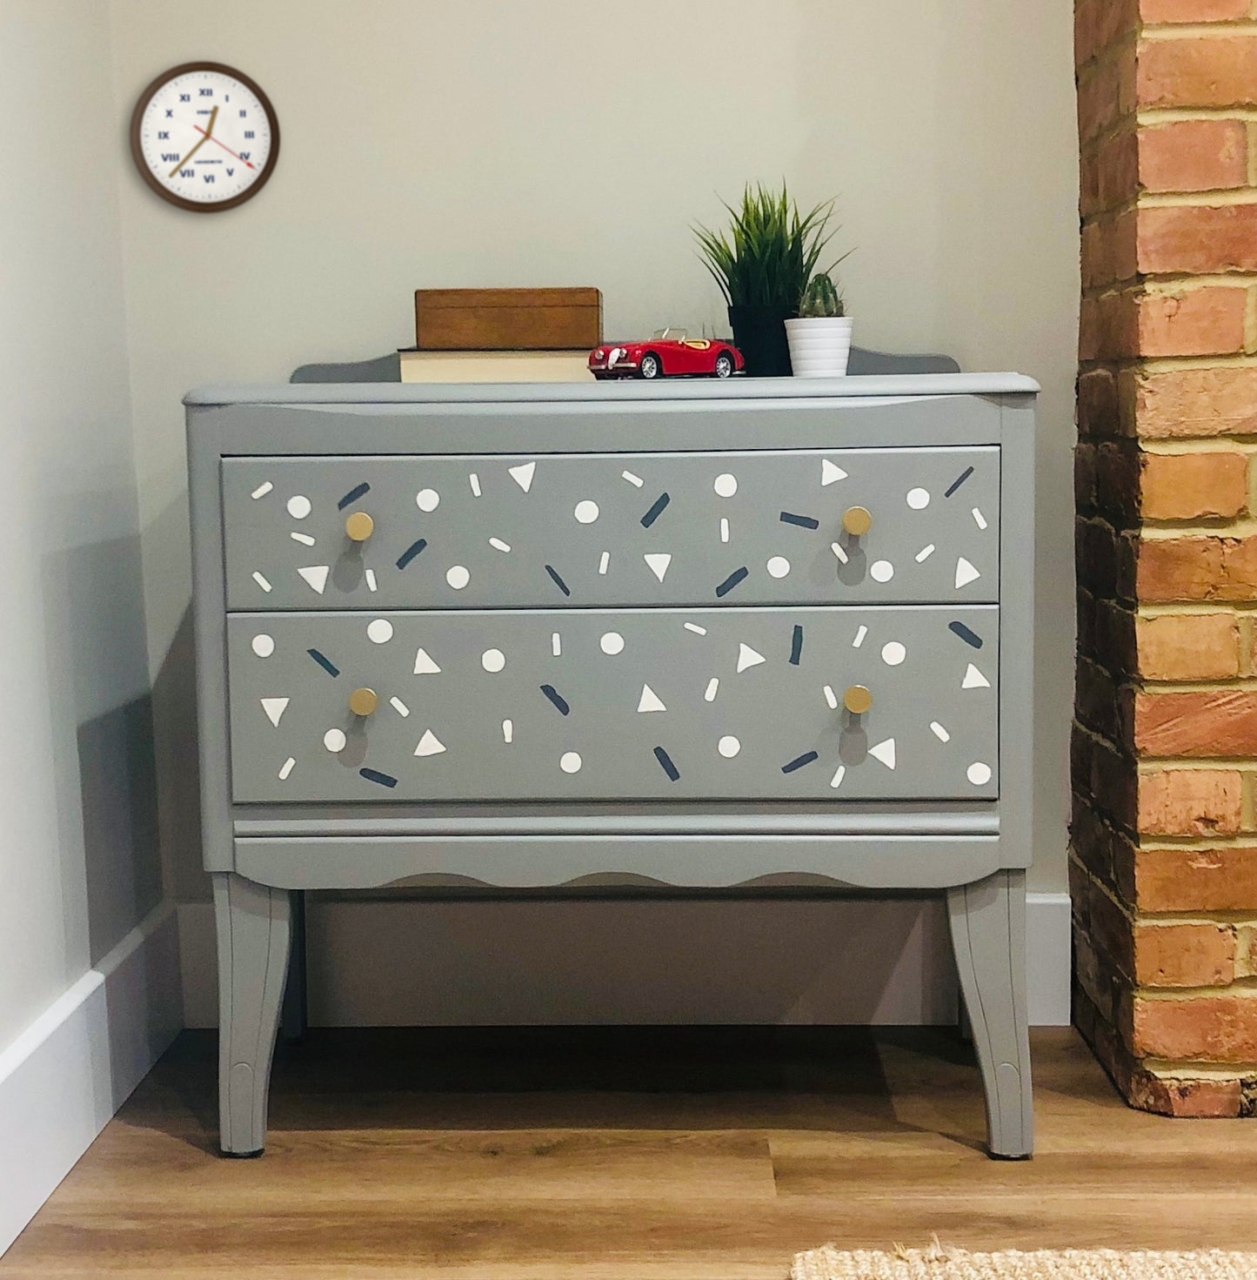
12:37:21
